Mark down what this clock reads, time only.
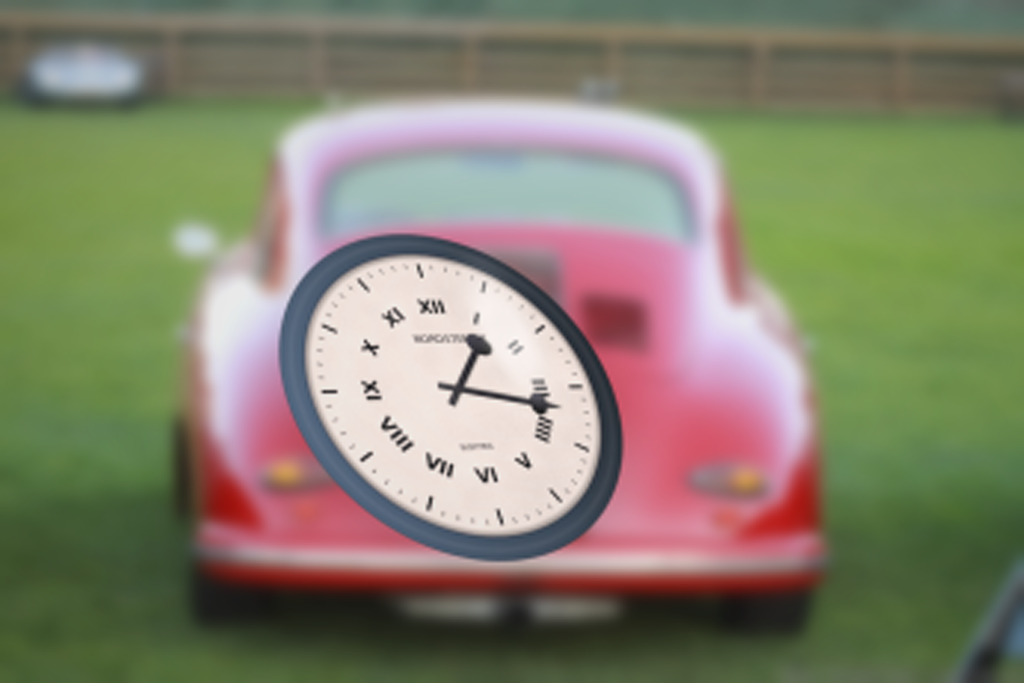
1:17
